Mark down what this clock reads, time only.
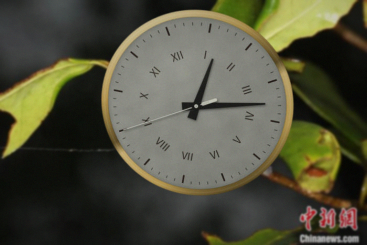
1:17:45
